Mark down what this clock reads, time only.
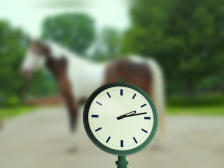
2:13
